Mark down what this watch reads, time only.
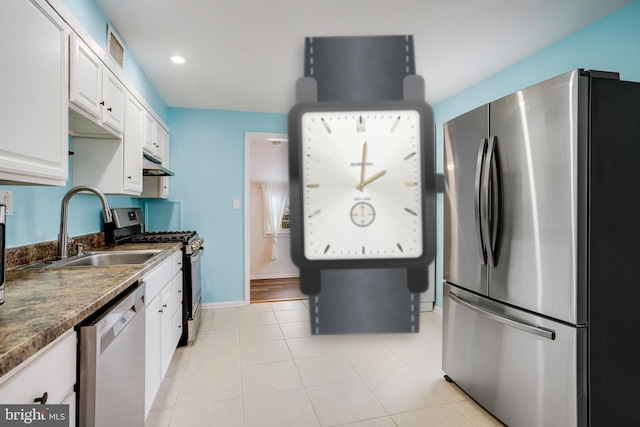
2:01
